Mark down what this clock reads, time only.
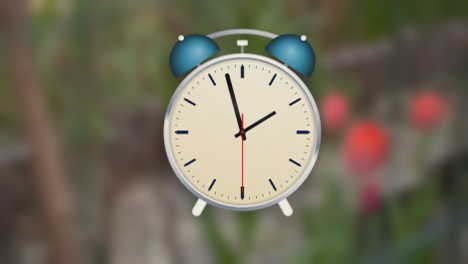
1:57:30
